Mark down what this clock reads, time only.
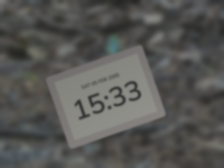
15:33
